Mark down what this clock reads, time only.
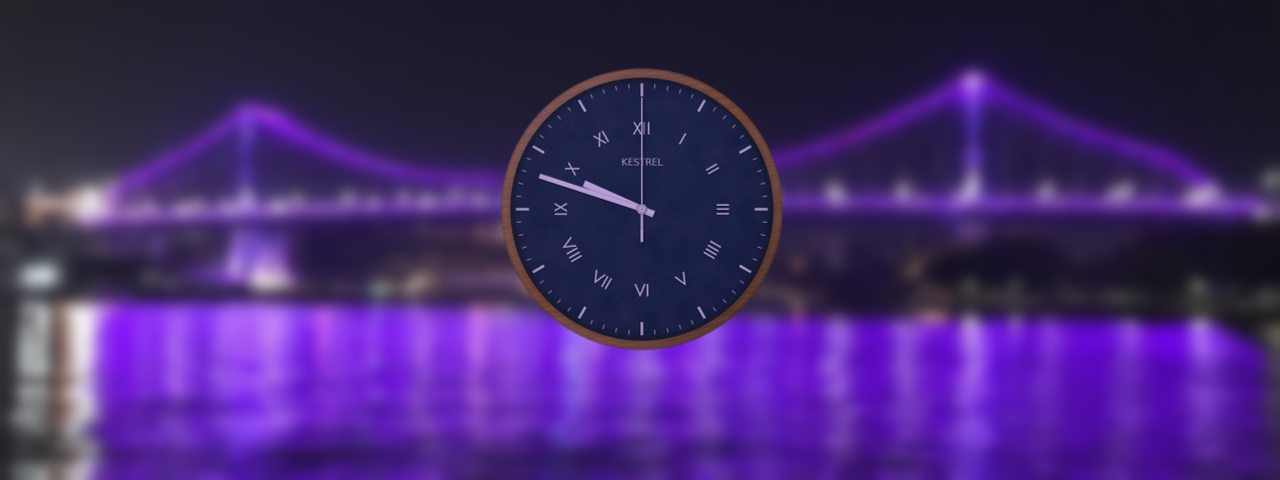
9:48:00
